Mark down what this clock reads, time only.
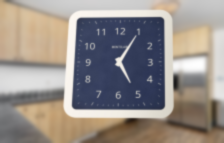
5:05
